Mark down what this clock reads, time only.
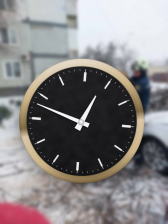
12:48
